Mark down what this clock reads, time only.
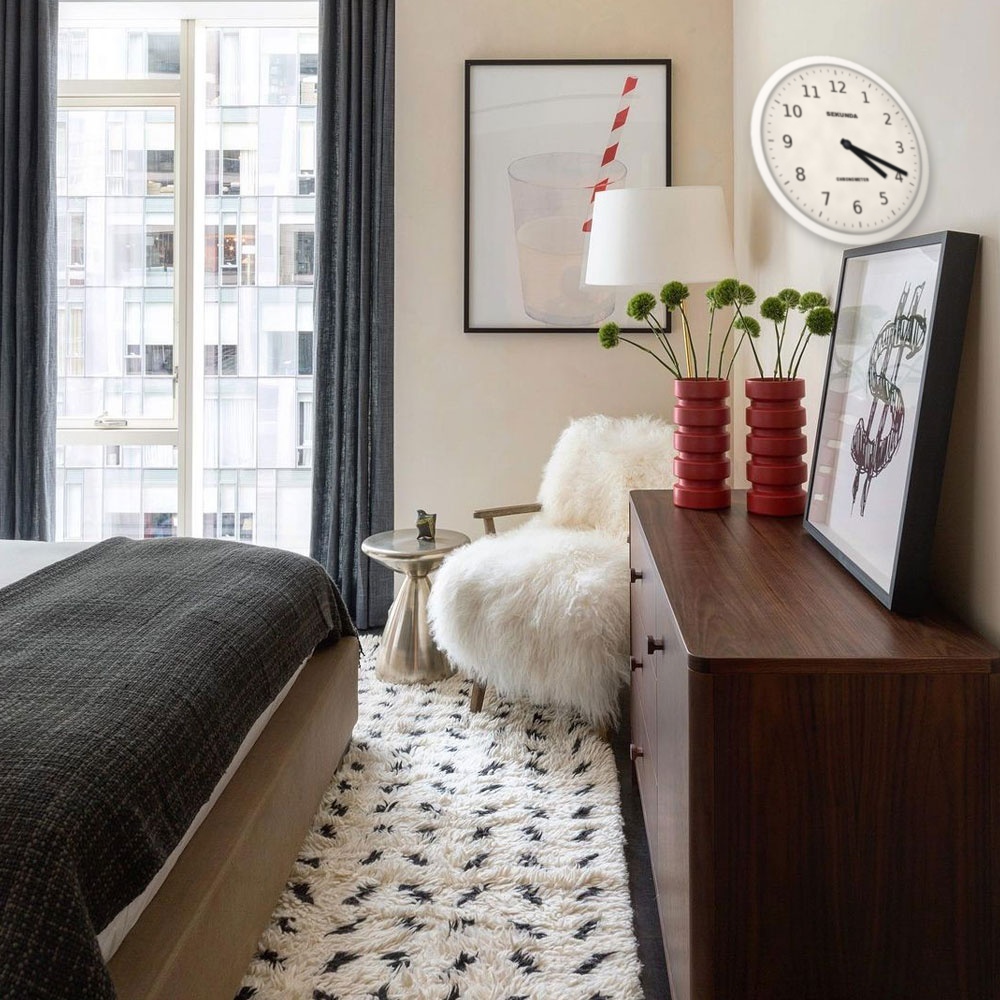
4:19
